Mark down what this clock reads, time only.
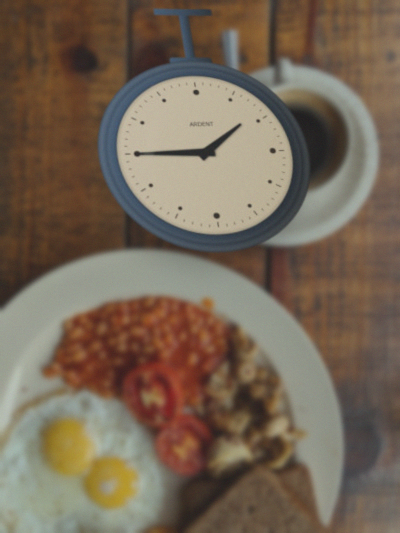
1:45
